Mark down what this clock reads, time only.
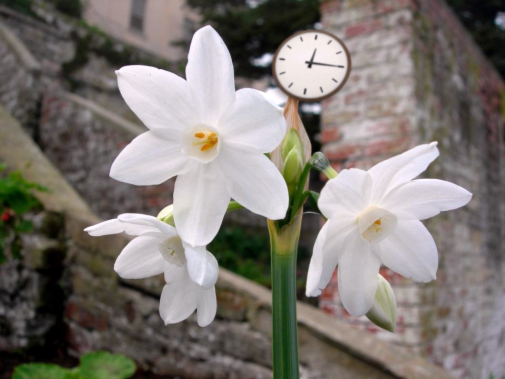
12:15
